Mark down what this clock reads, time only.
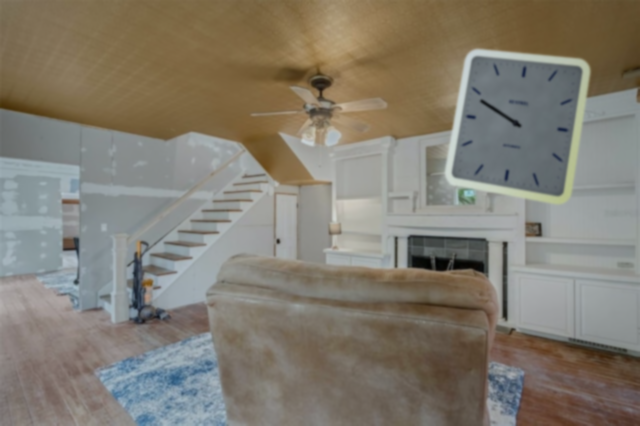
9:49
